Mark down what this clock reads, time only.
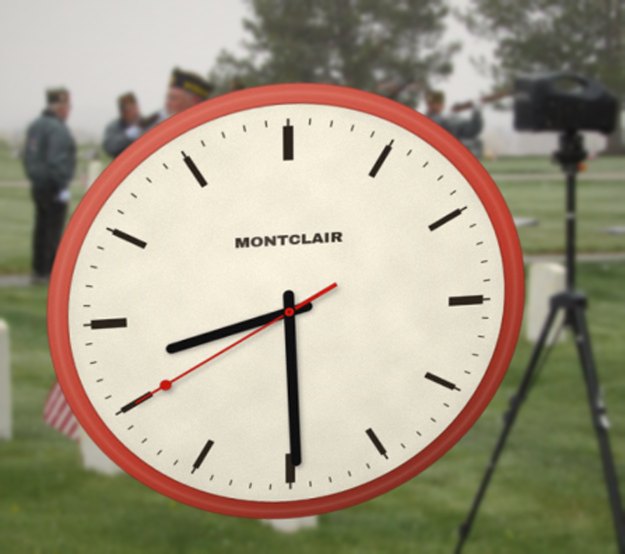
8:29:40
